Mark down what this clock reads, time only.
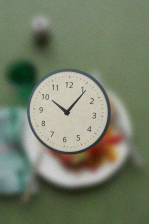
10:06
